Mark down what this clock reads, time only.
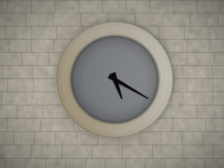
5:20
